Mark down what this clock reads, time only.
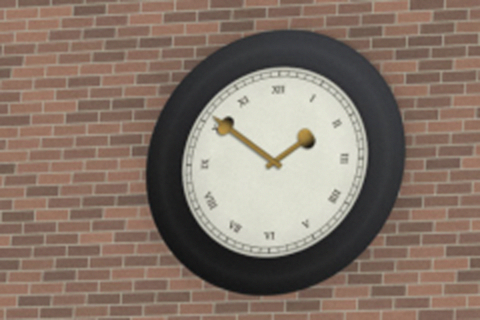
1:51
